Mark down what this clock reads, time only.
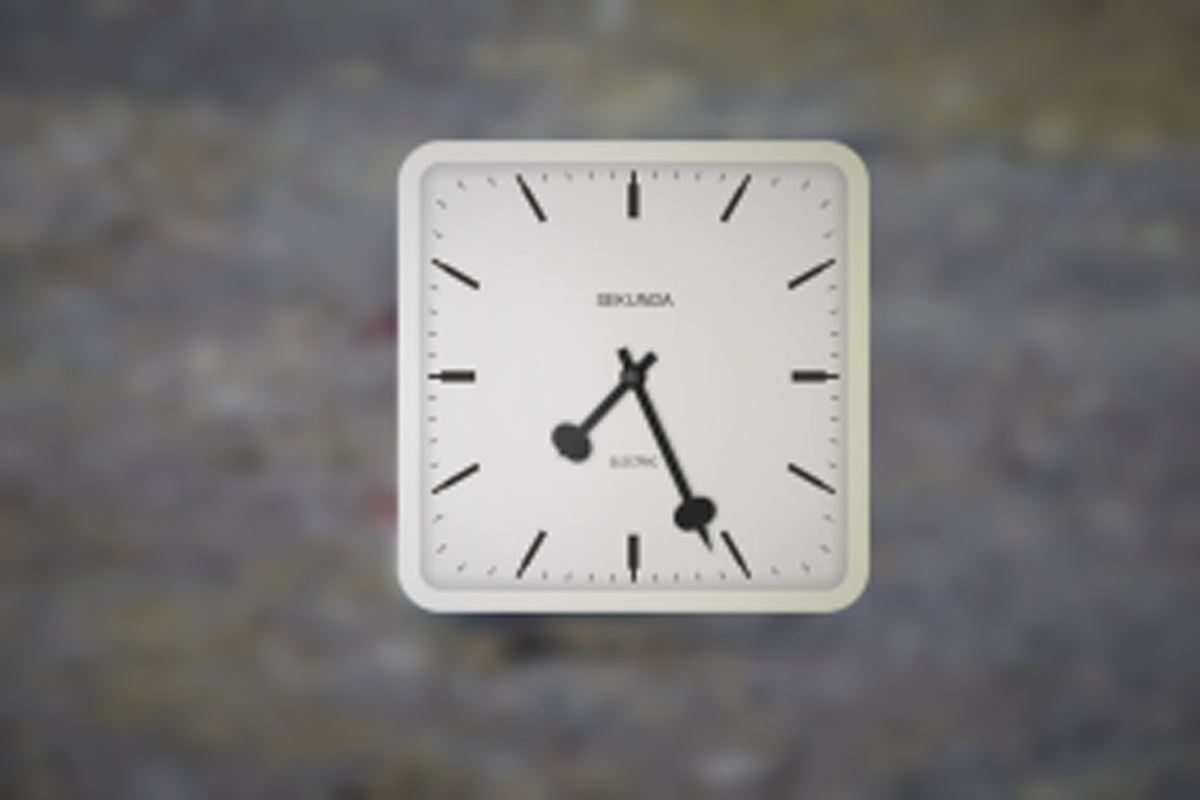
7:26
